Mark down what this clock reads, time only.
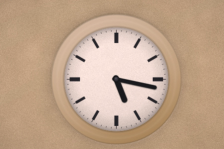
5:17
